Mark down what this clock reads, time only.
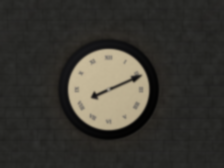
8:11
